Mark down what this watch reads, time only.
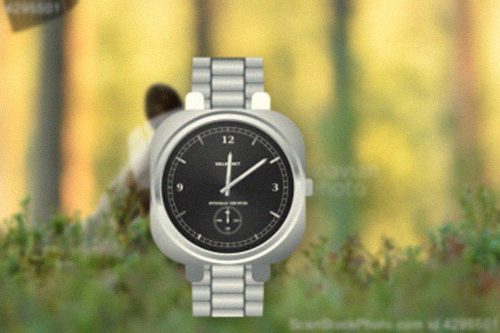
12:09
